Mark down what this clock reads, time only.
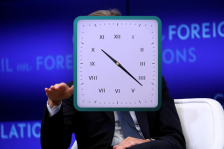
10:22
